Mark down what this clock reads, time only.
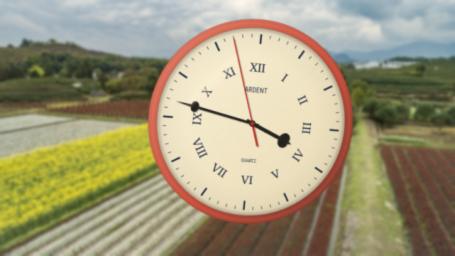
3:46:57
